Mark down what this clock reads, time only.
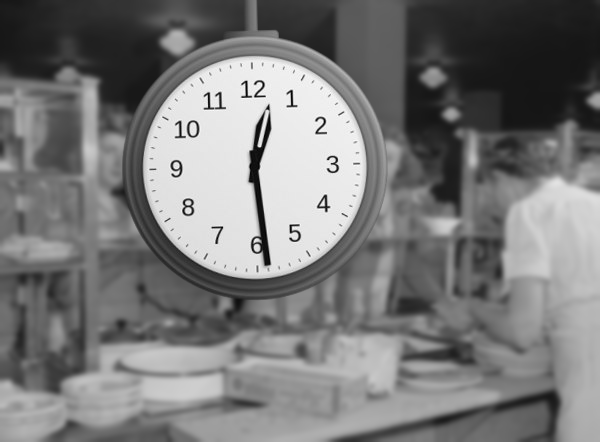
12:29
